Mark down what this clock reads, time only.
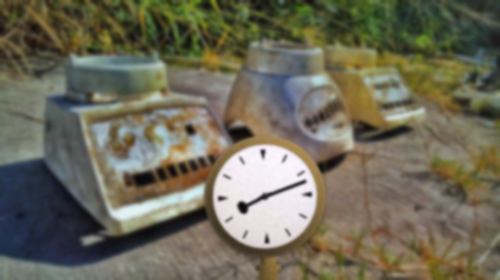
8:12
